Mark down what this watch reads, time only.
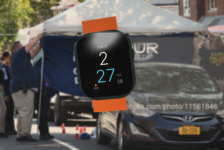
2:27
